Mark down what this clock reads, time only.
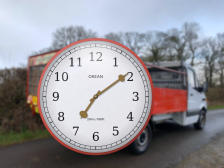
7:09
